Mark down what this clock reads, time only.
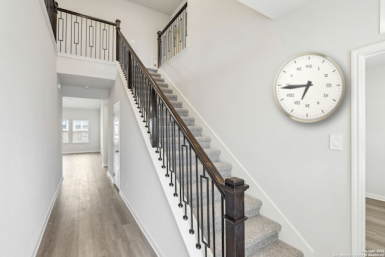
6:44
